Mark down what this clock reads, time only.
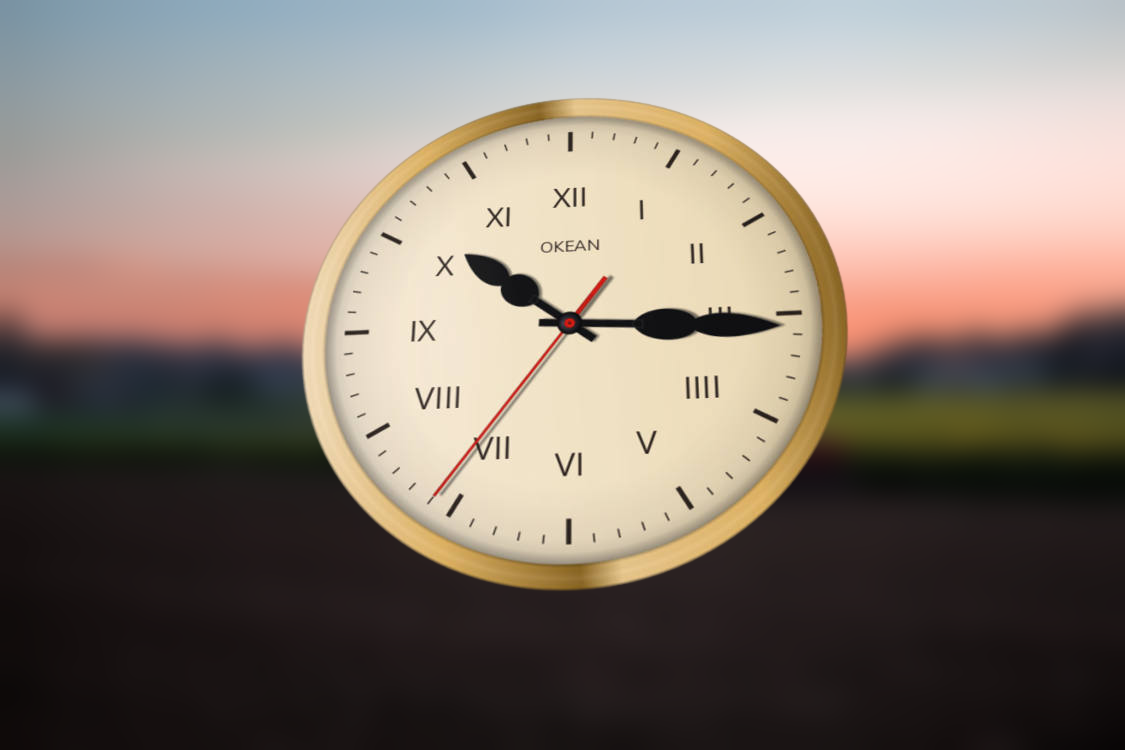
10:15:36
